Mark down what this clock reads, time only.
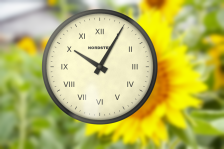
10:05
